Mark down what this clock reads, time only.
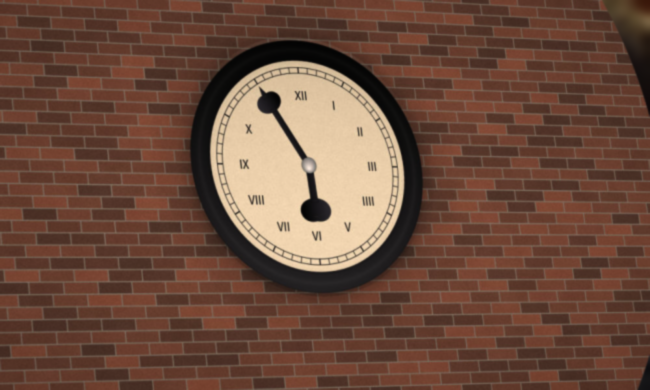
5:55
